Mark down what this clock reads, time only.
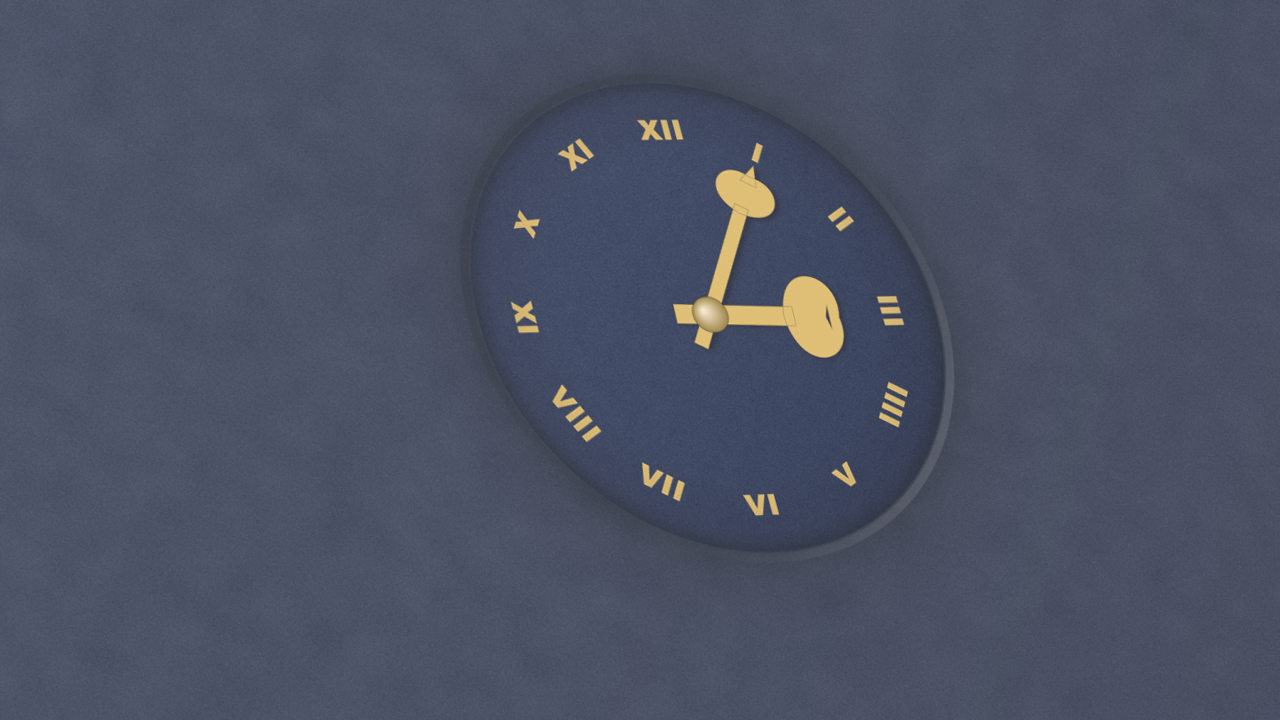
3:05
